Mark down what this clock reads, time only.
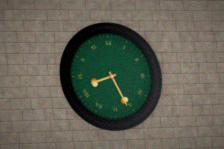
8:26
